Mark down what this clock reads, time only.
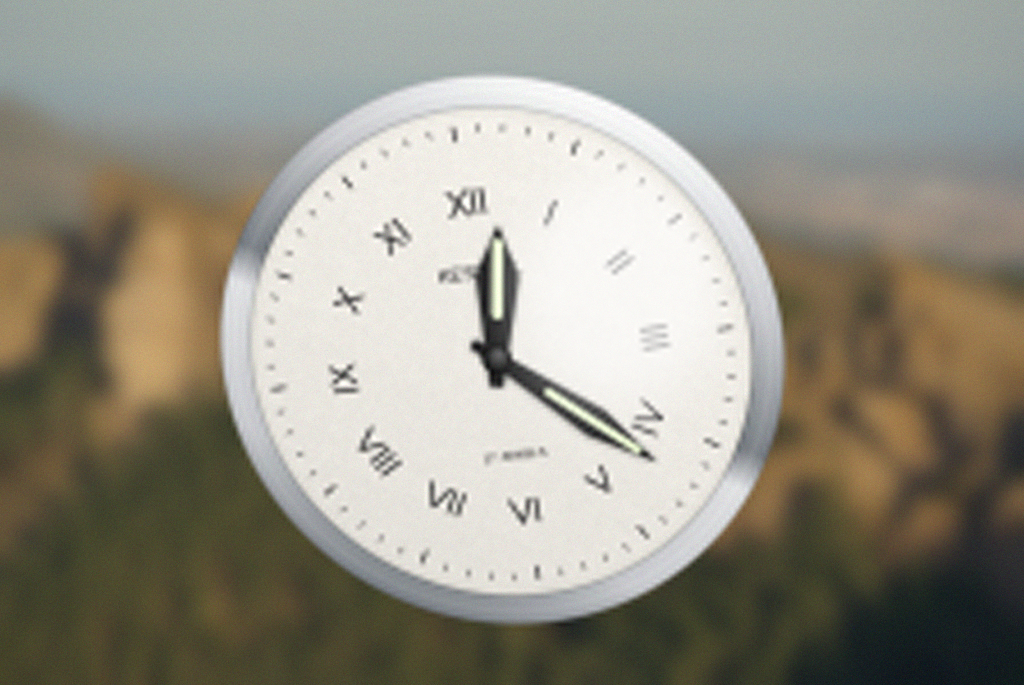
12:22
